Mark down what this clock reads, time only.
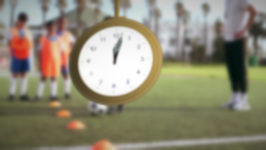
12:02
